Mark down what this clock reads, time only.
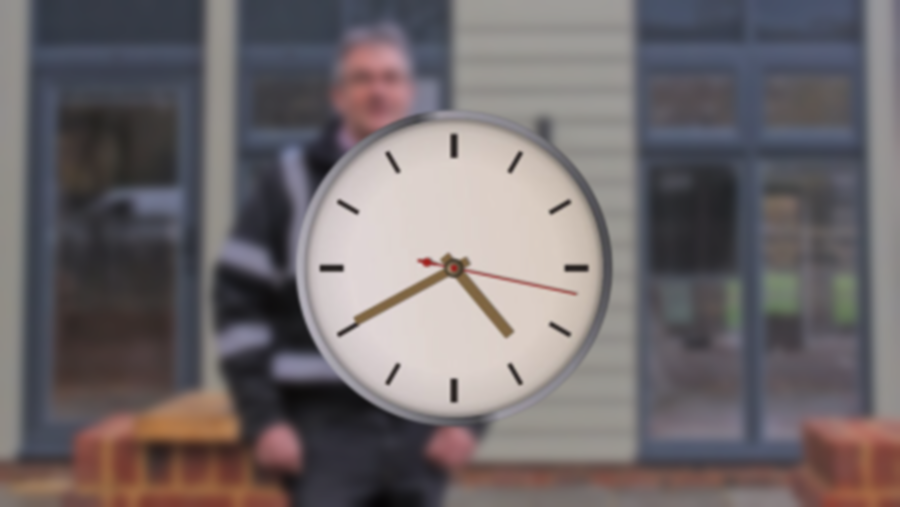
4:40:17
